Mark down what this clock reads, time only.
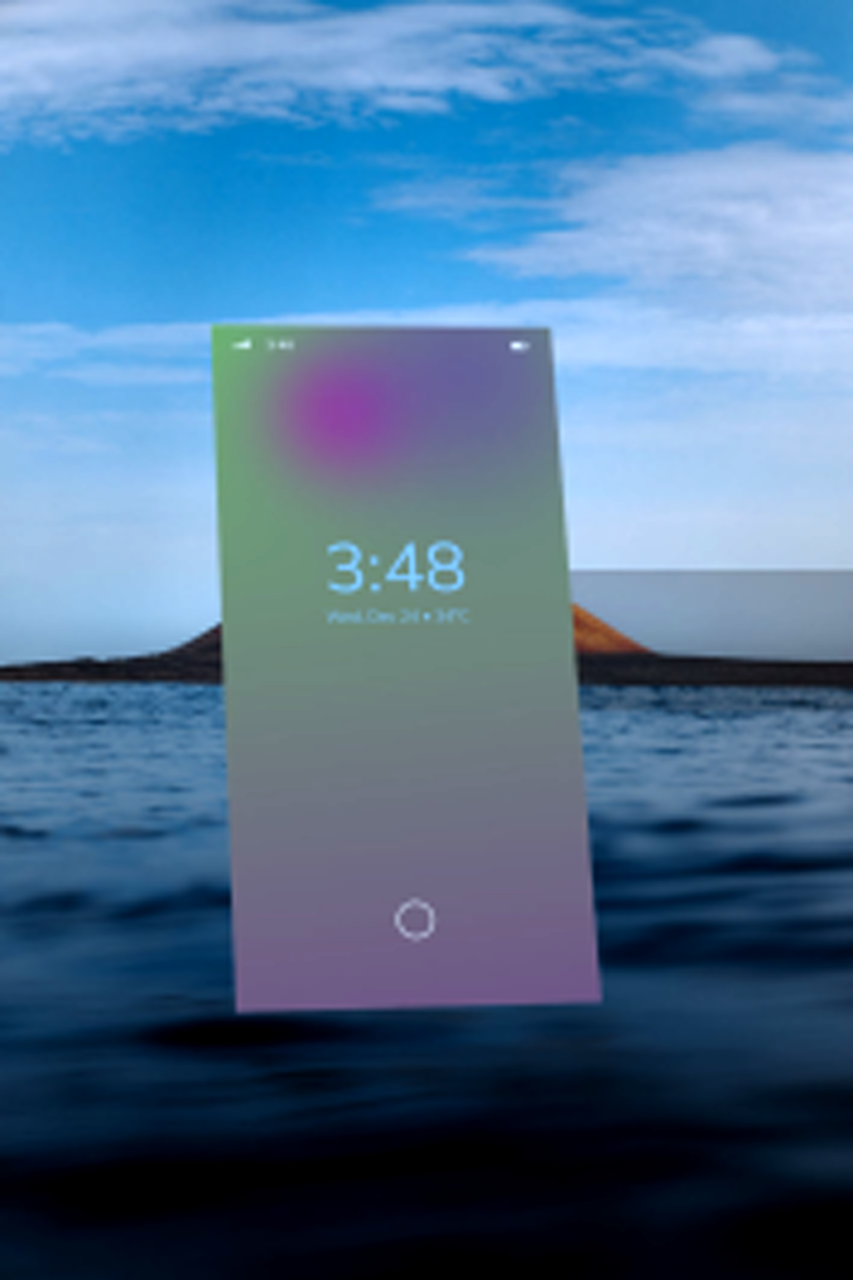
3:48
